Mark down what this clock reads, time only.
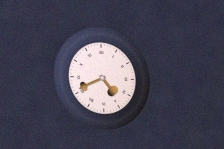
4:41
